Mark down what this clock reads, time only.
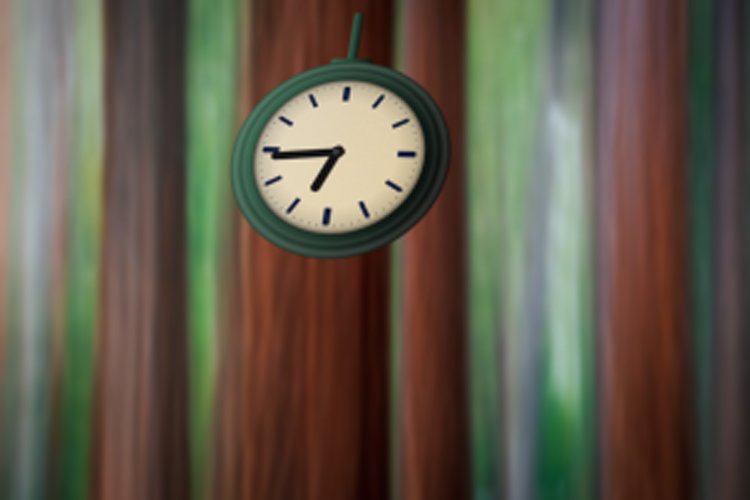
6:44
